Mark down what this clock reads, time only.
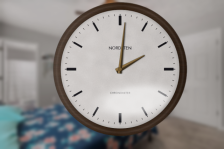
2:01
